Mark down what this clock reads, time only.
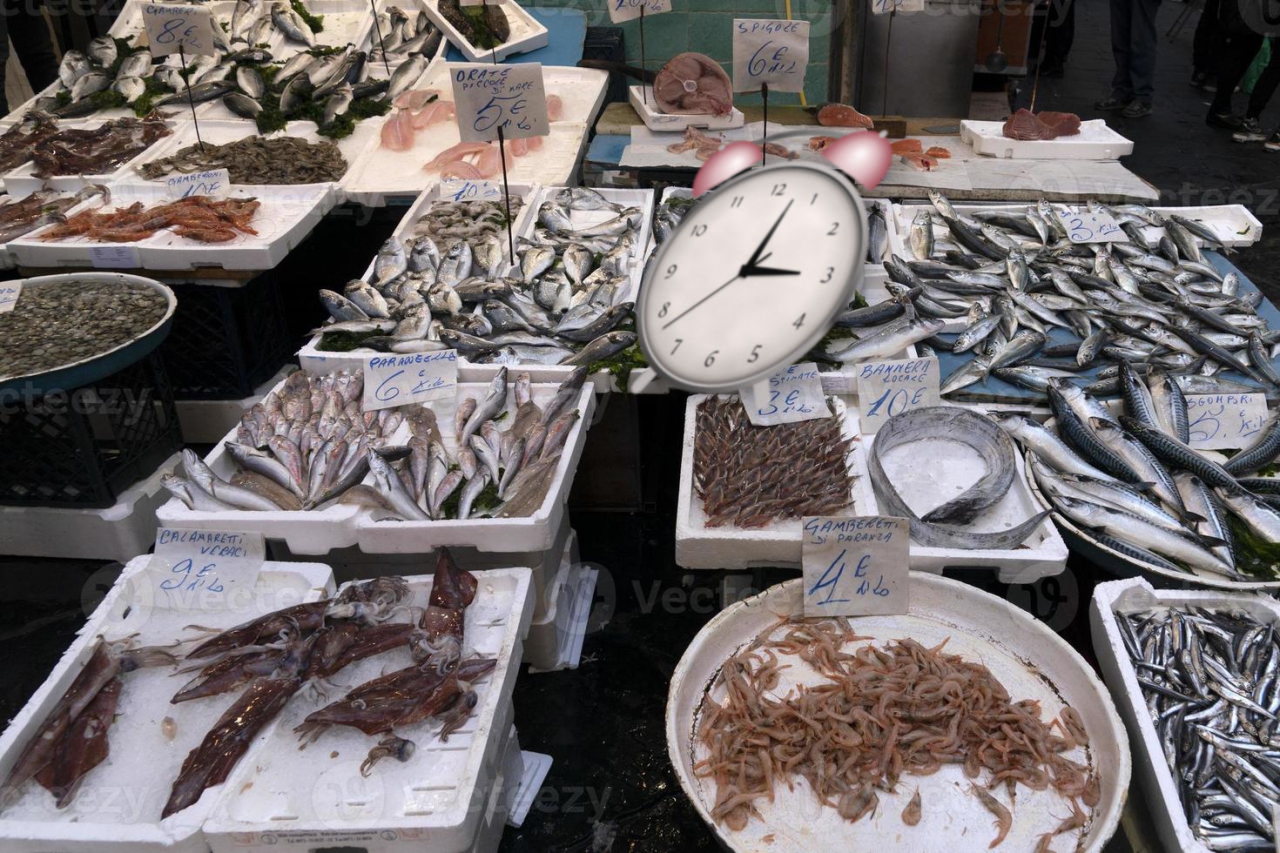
3:02:38
